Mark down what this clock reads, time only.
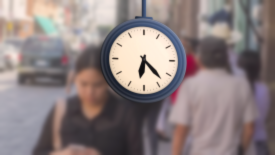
6:23
